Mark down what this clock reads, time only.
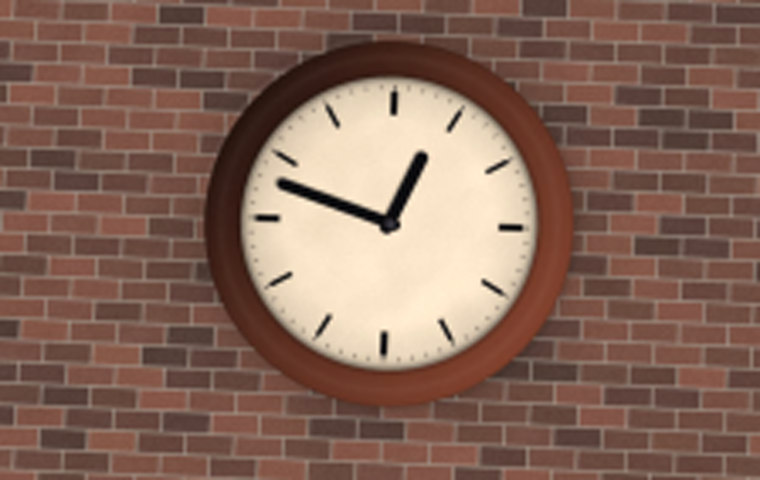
12:48
